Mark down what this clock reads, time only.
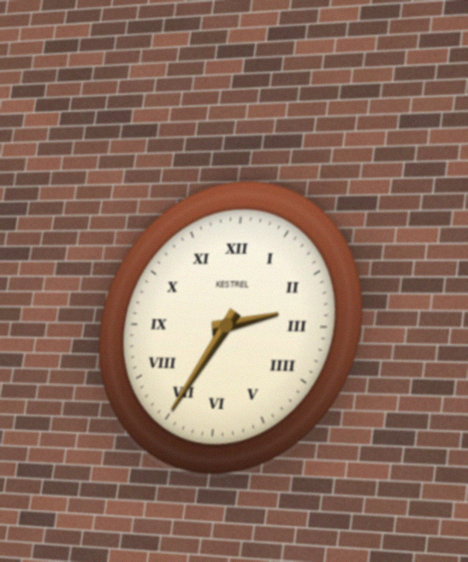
2:35
